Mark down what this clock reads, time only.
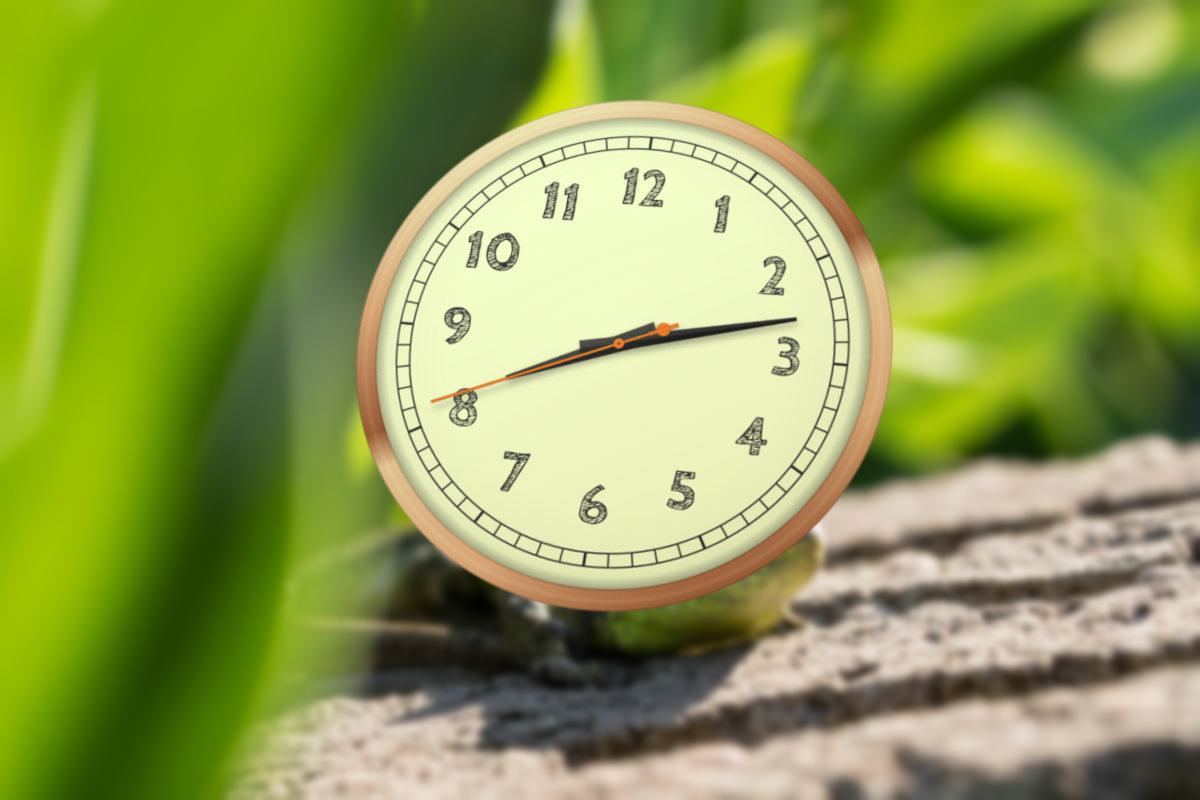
8:12:41
